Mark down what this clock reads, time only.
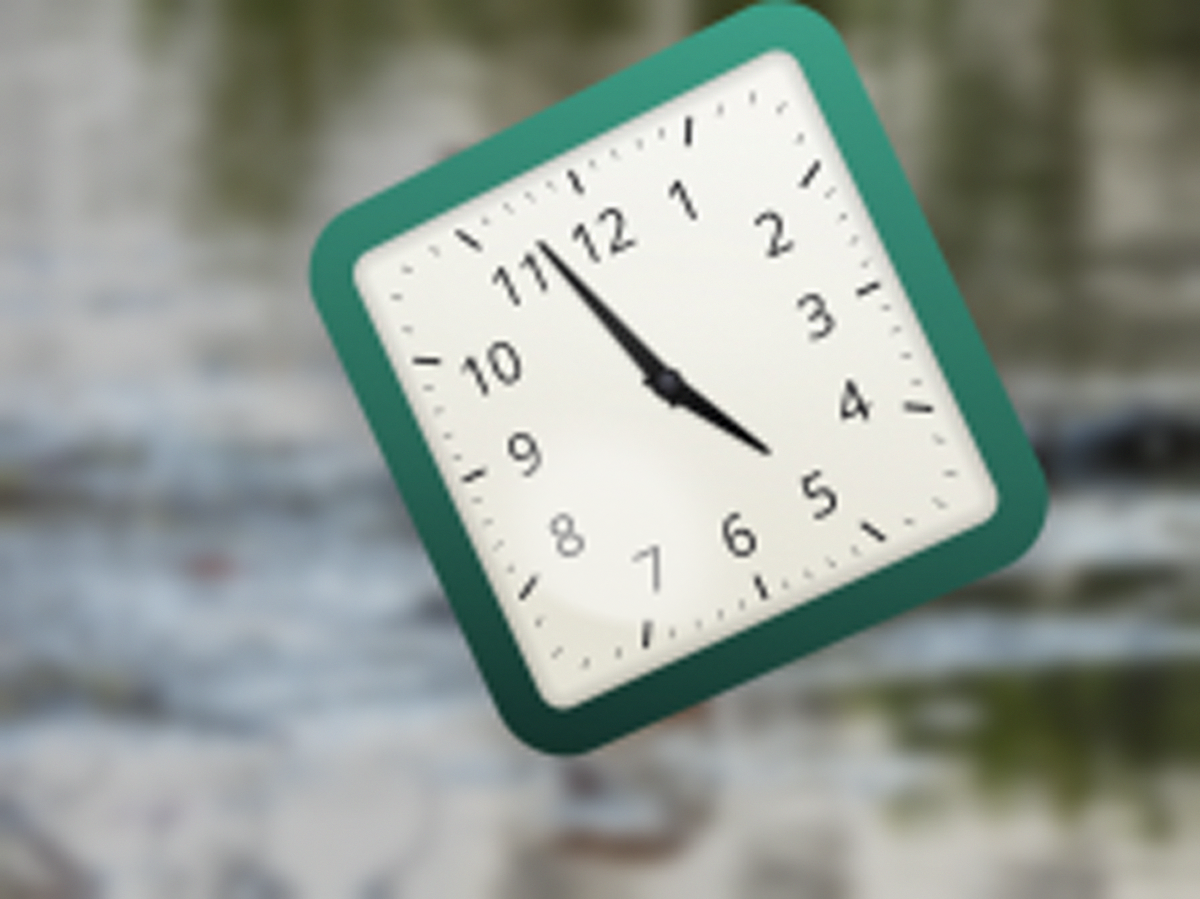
4:57
